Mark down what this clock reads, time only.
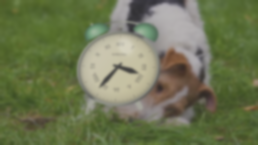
3:36
